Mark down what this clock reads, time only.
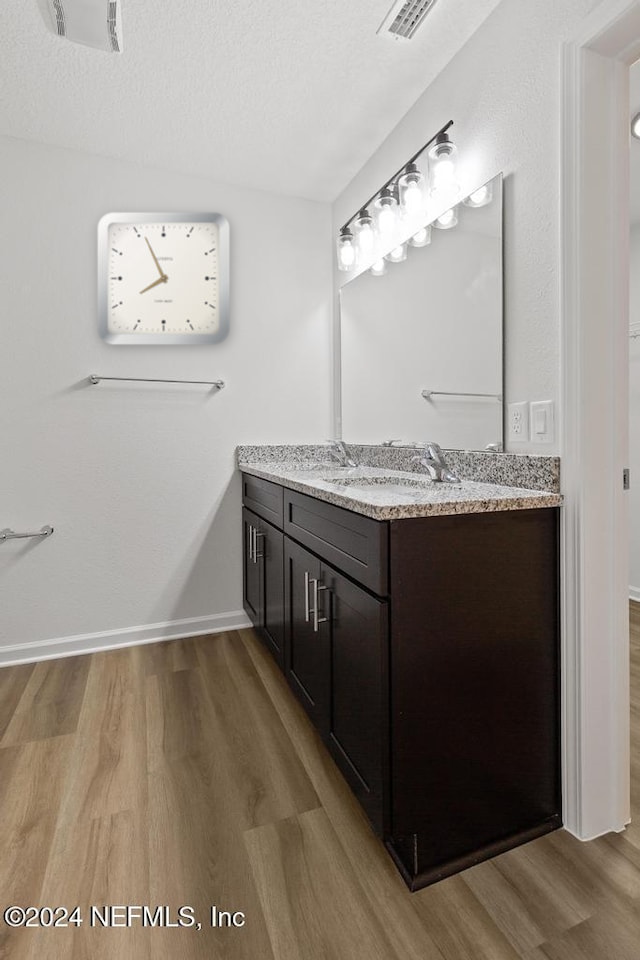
7:56
